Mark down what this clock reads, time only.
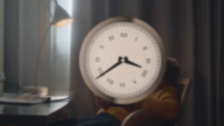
3:39
